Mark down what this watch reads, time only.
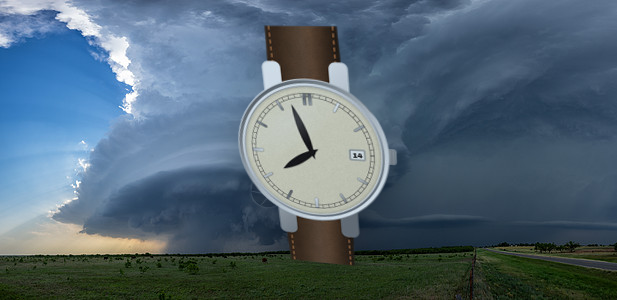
7:57
